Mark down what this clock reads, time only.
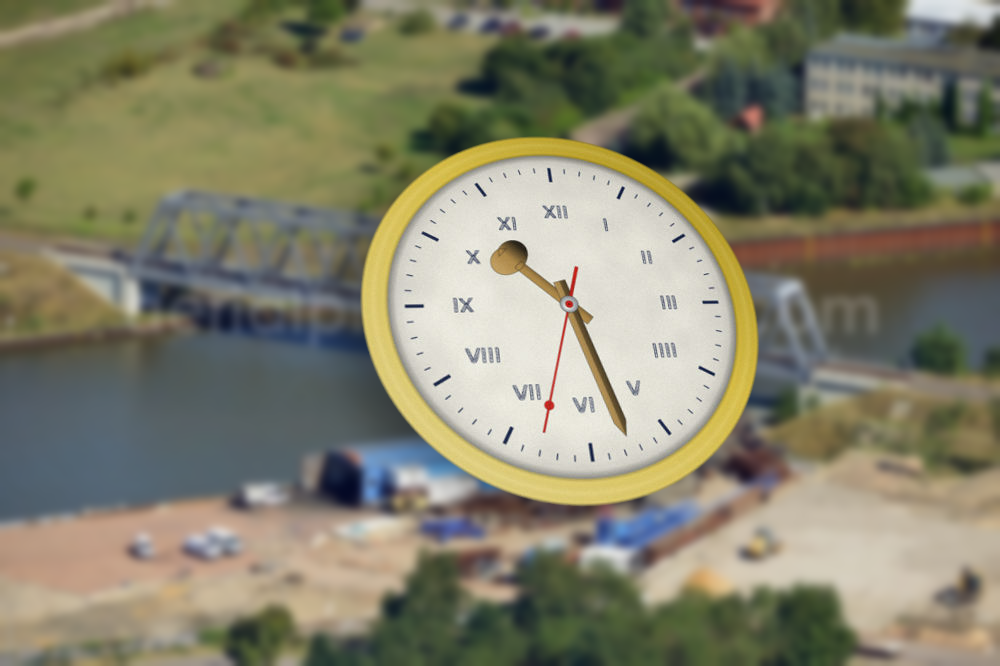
10:27:33
